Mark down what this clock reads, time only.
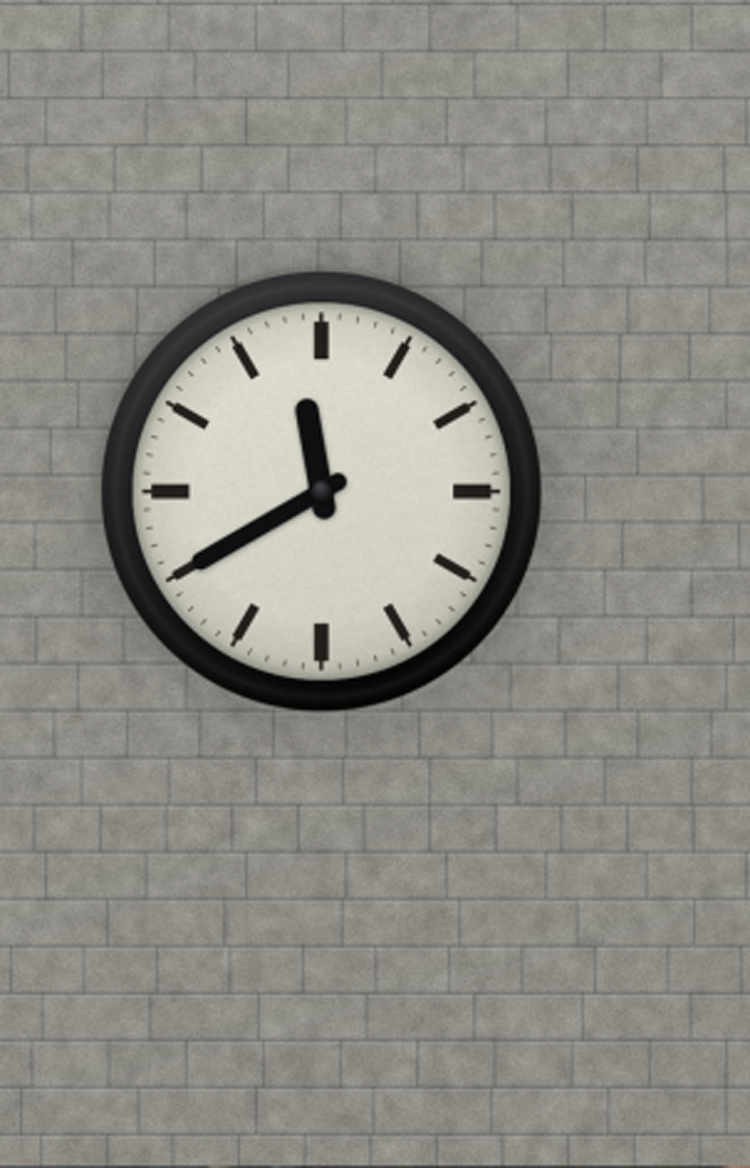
11:40
